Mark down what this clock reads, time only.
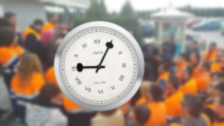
9:05
